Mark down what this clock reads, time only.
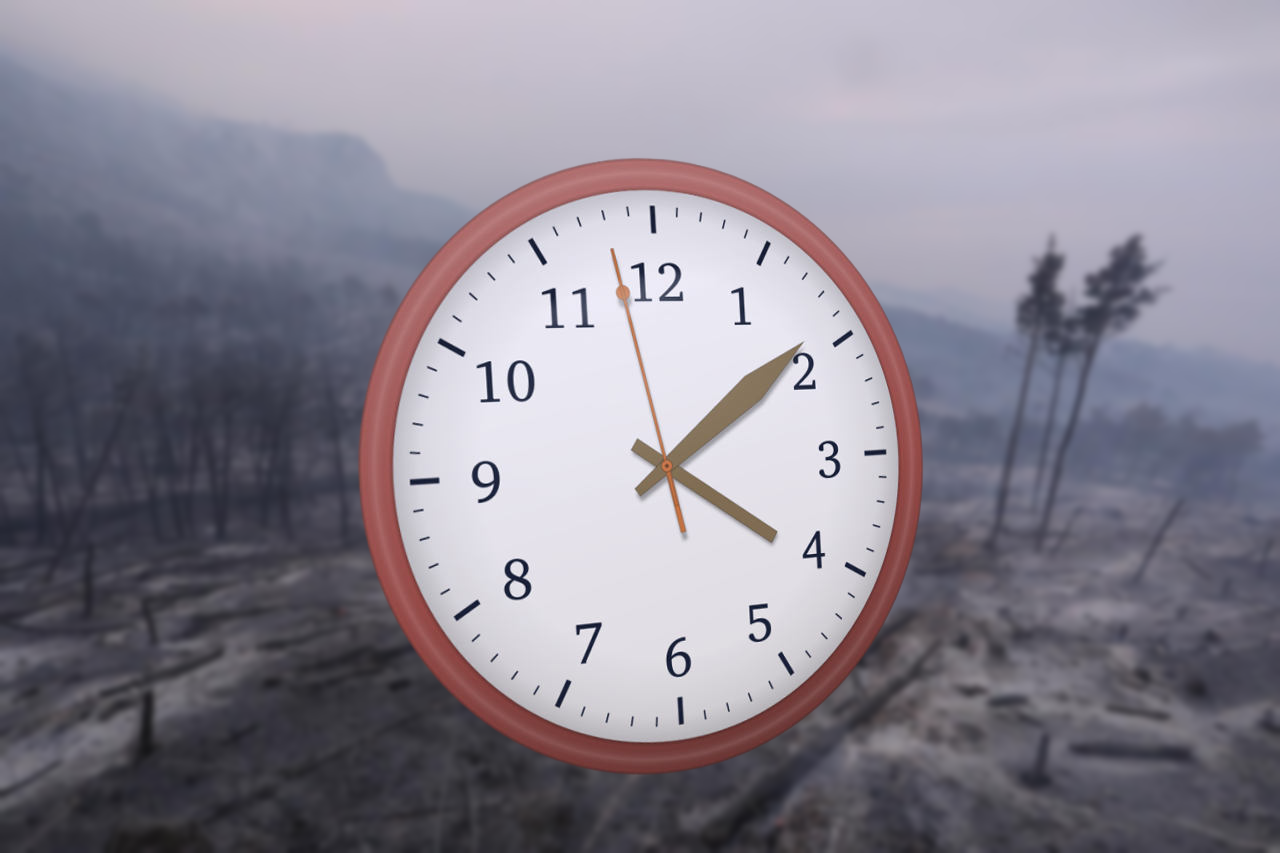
4:08:58
